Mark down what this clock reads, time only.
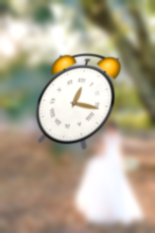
12:16
